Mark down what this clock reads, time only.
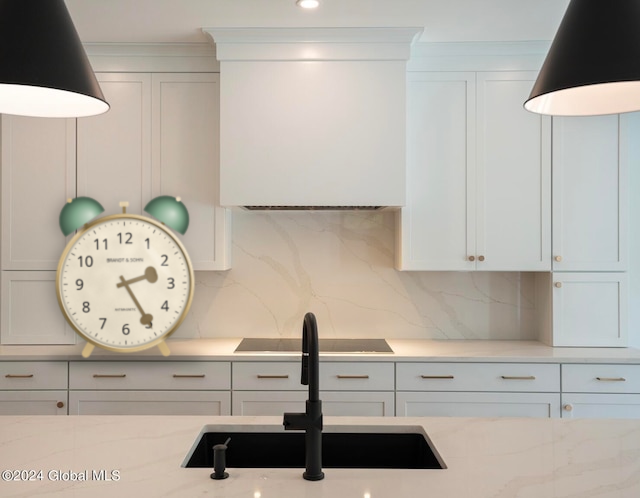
2:25
